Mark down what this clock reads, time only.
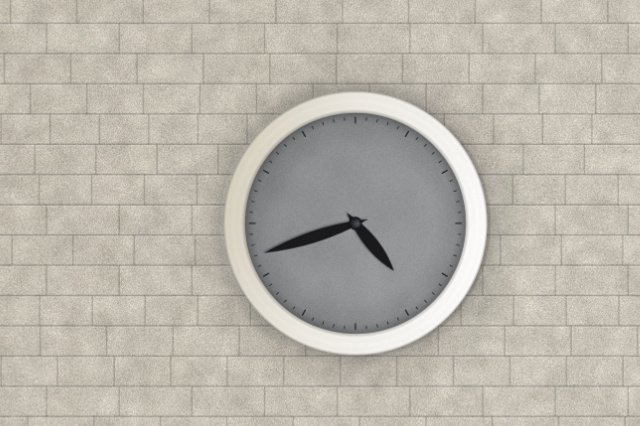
4:42
